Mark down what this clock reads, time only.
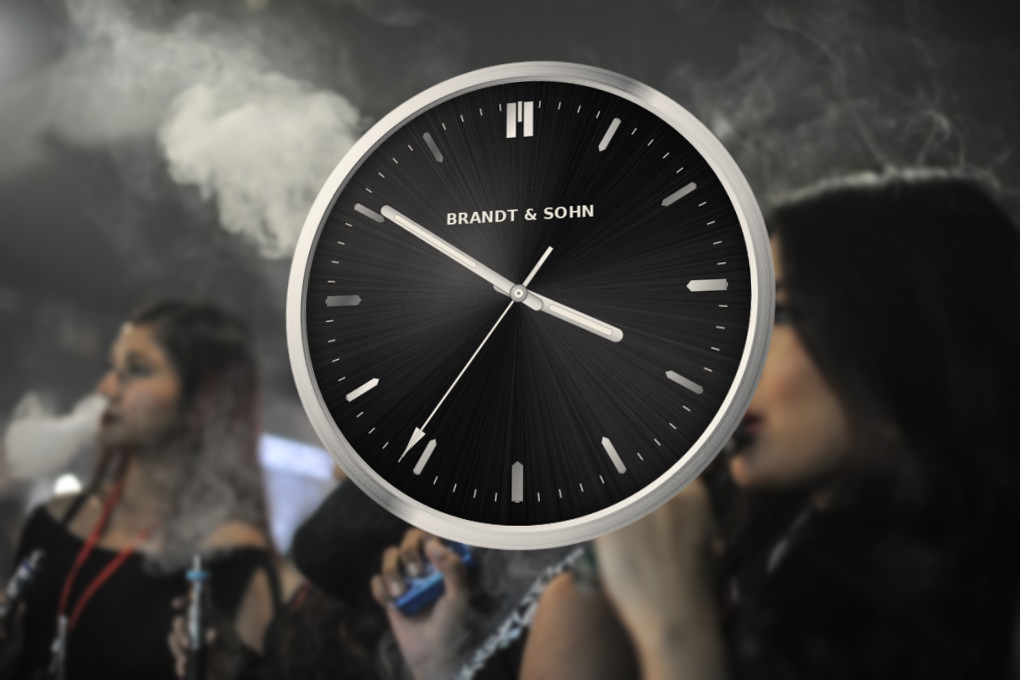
3:50:36
